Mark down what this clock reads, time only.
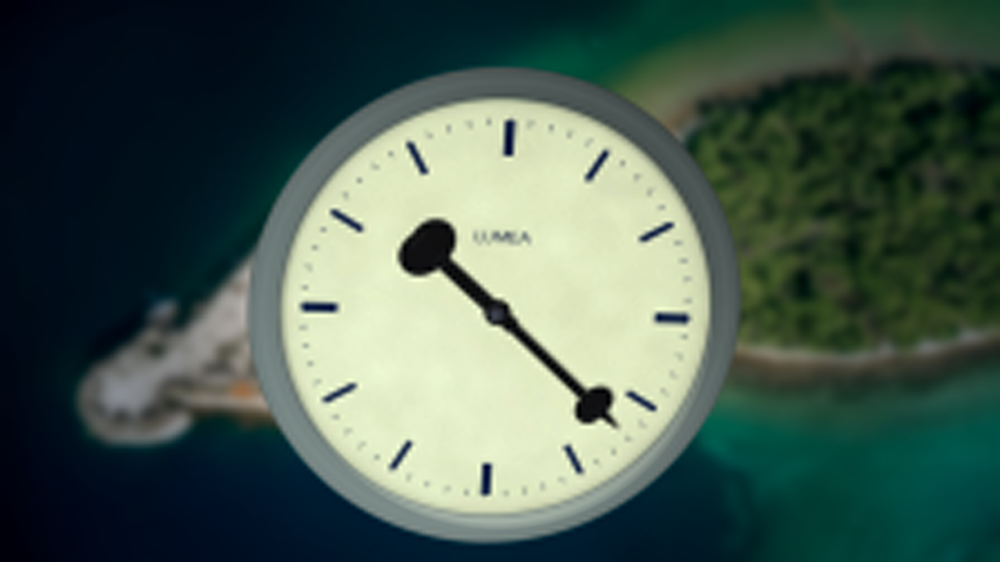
10:22
